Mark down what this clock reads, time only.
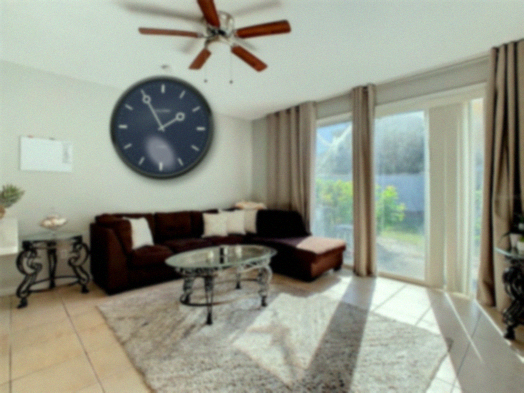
1:55
